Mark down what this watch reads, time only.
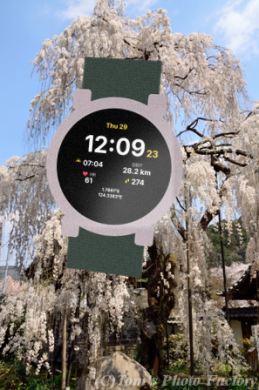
12:09:23
